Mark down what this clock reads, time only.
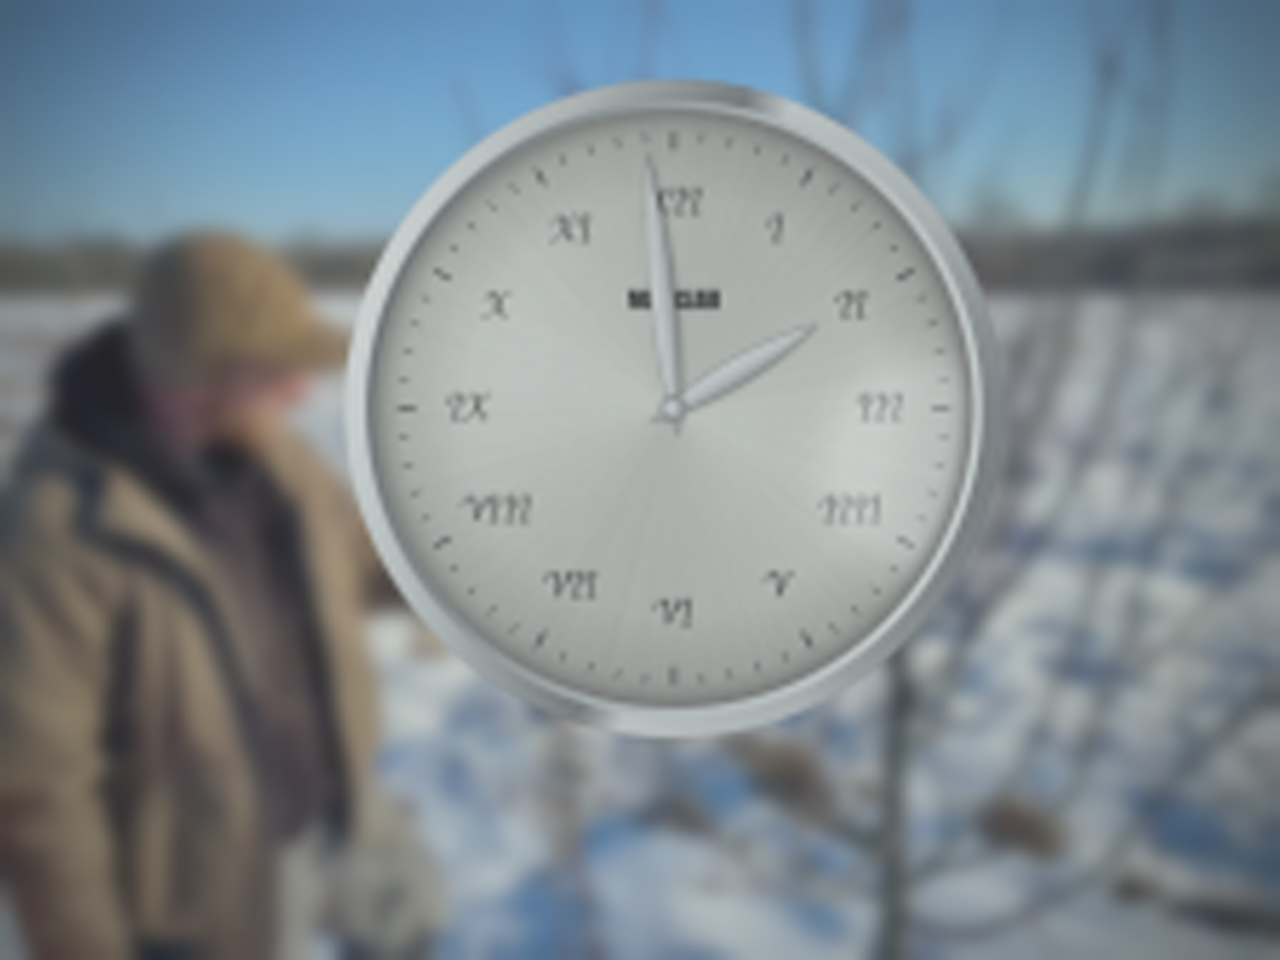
1:59
